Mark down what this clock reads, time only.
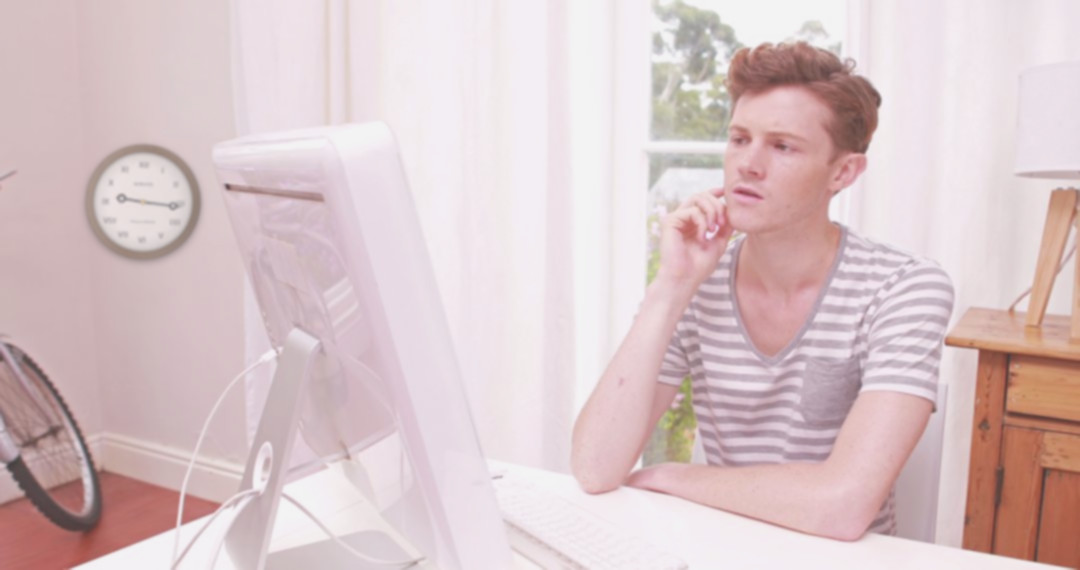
9:16
